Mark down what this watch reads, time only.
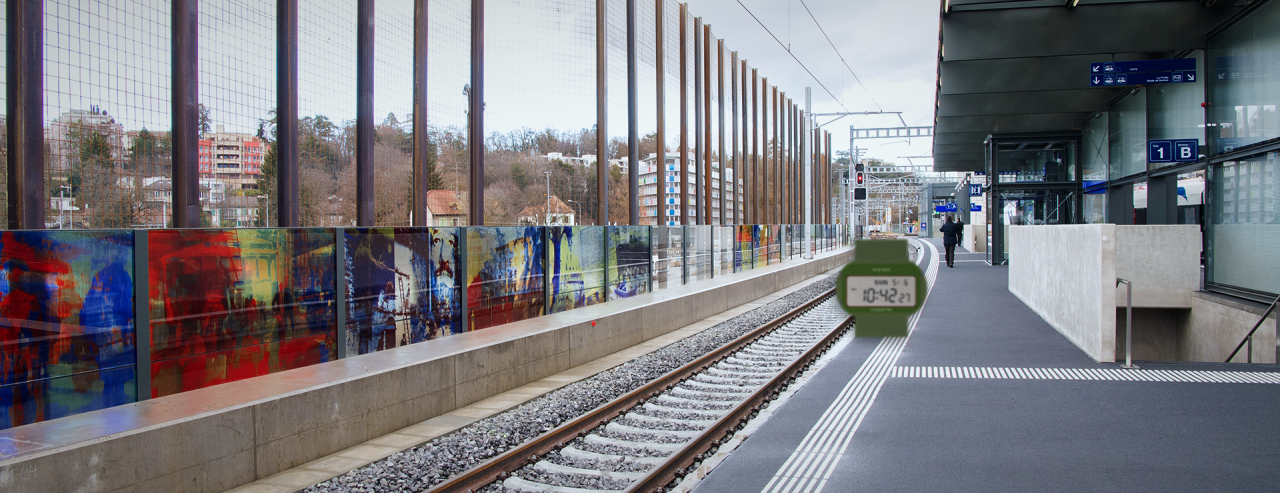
10:42
